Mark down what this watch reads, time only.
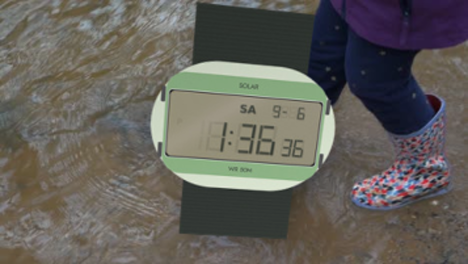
1:36:36
